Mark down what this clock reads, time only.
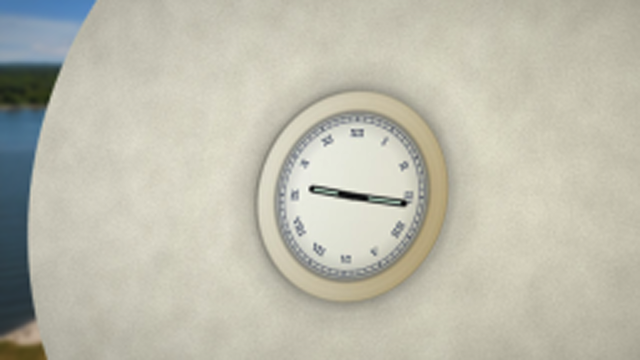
9:16
